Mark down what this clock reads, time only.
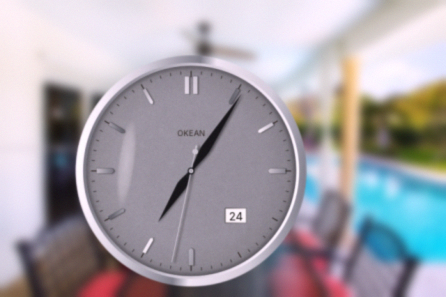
7:05:32
